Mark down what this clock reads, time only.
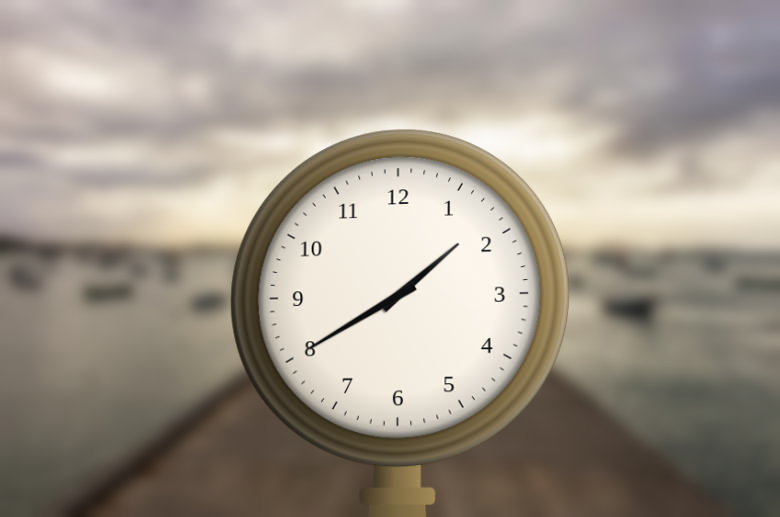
1:40
